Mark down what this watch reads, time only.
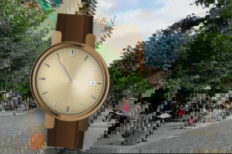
10:54
